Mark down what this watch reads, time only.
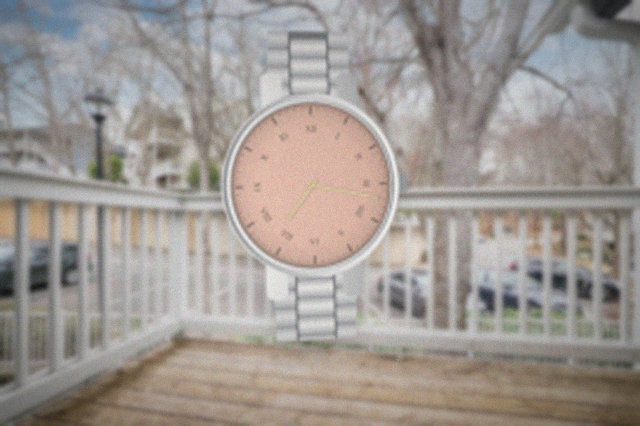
7:17
